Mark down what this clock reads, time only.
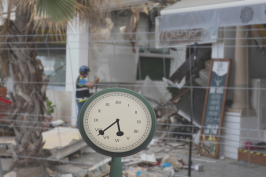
5:38
